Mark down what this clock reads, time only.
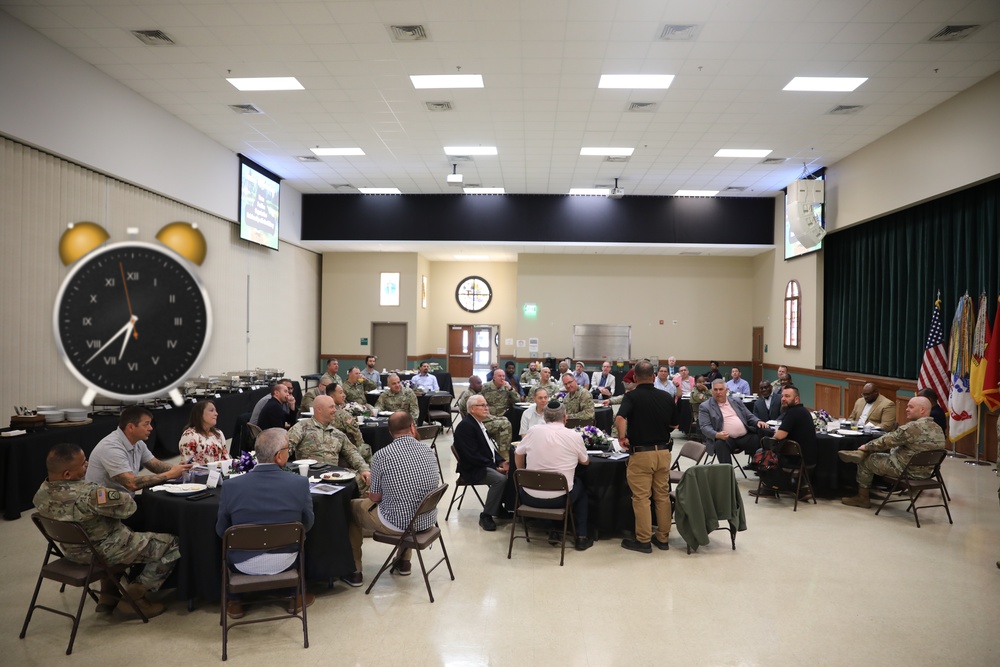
6:37:58
